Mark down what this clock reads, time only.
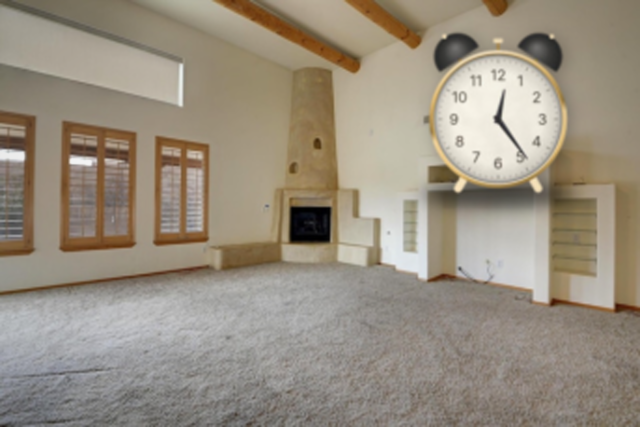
12:24
